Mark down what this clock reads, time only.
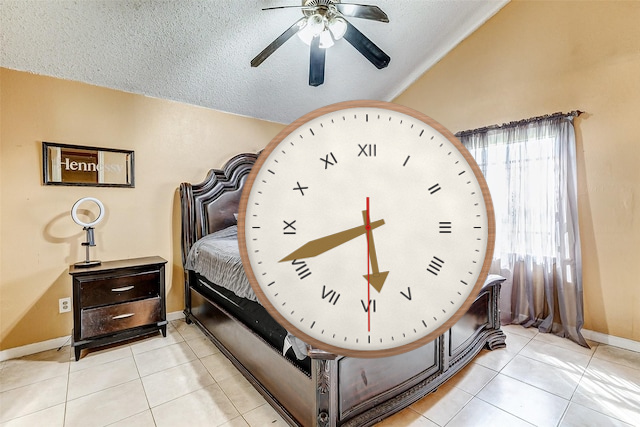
5:41:30
